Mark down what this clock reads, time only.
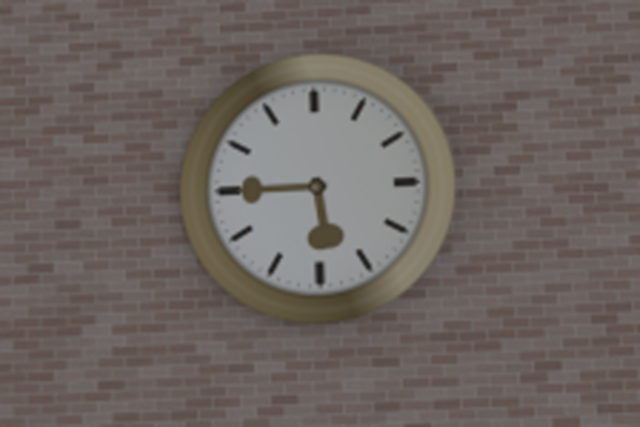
5:45
